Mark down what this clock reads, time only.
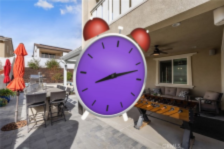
8:12
